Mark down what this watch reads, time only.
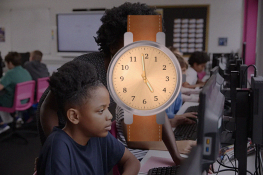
4:59
